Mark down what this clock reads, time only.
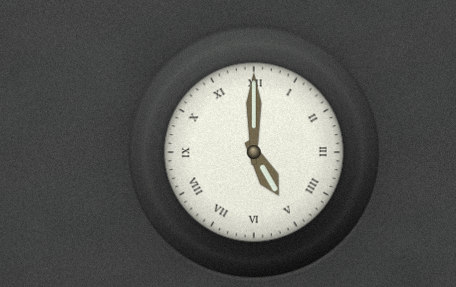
5:00
